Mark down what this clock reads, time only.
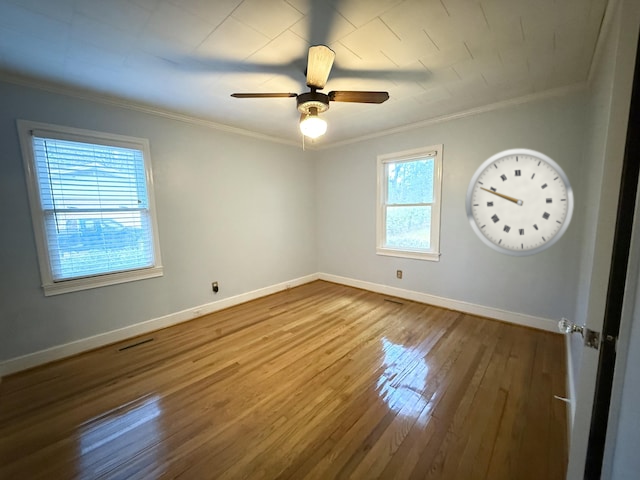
9:49
